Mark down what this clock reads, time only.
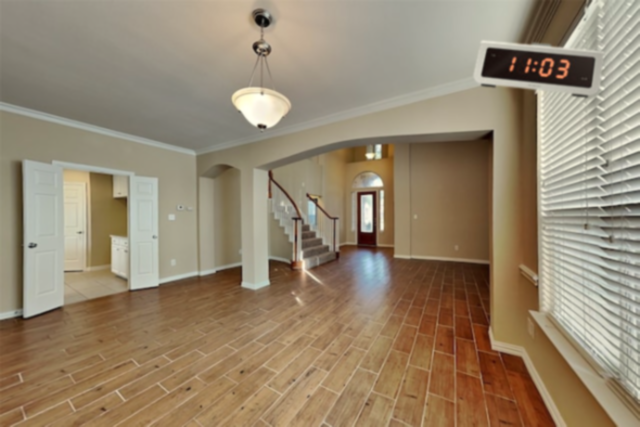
11:03
